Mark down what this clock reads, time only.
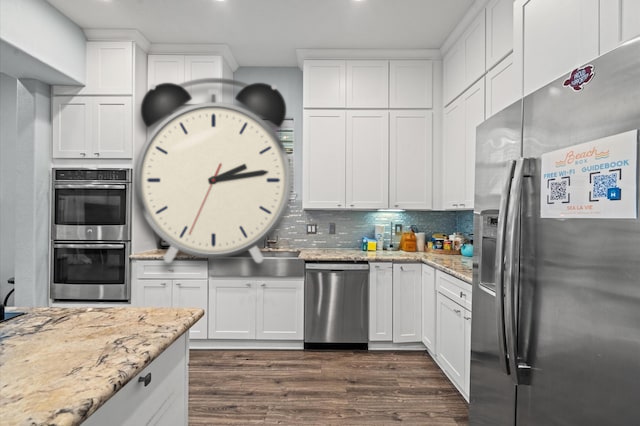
2:13:34
